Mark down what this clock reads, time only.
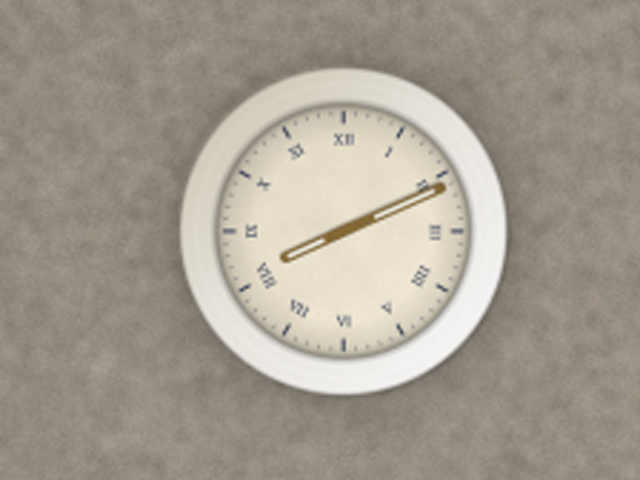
8:11
